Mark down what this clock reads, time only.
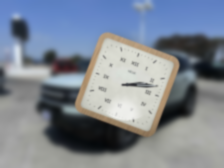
2:12
